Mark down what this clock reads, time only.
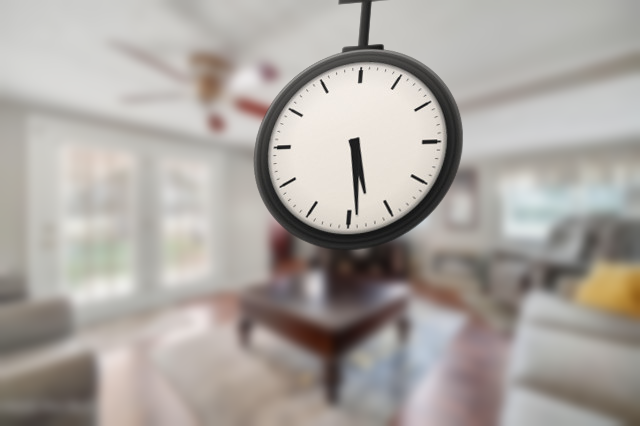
5:29
